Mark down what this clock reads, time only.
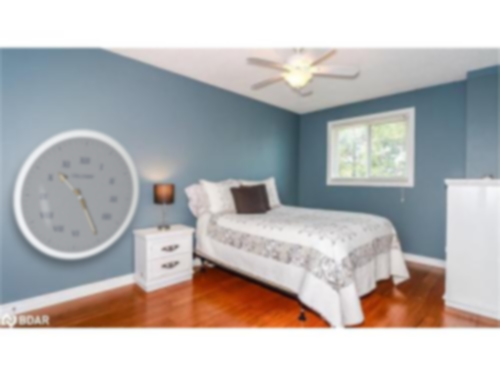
10:25
